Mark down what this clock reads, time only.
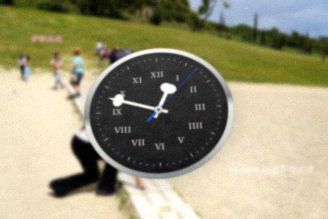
12:48:07
